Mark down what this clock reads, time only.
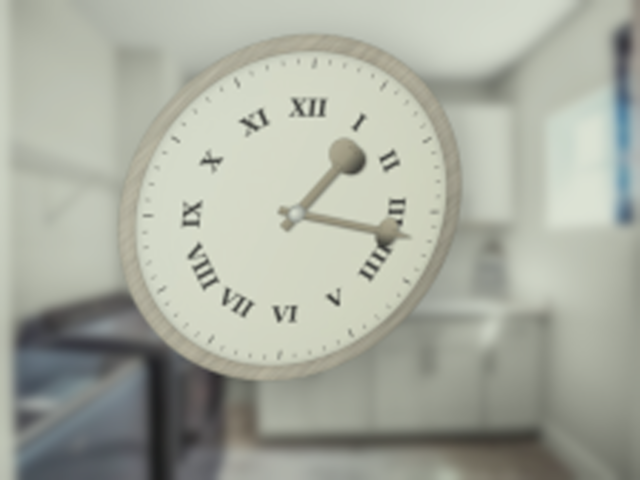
1:17
